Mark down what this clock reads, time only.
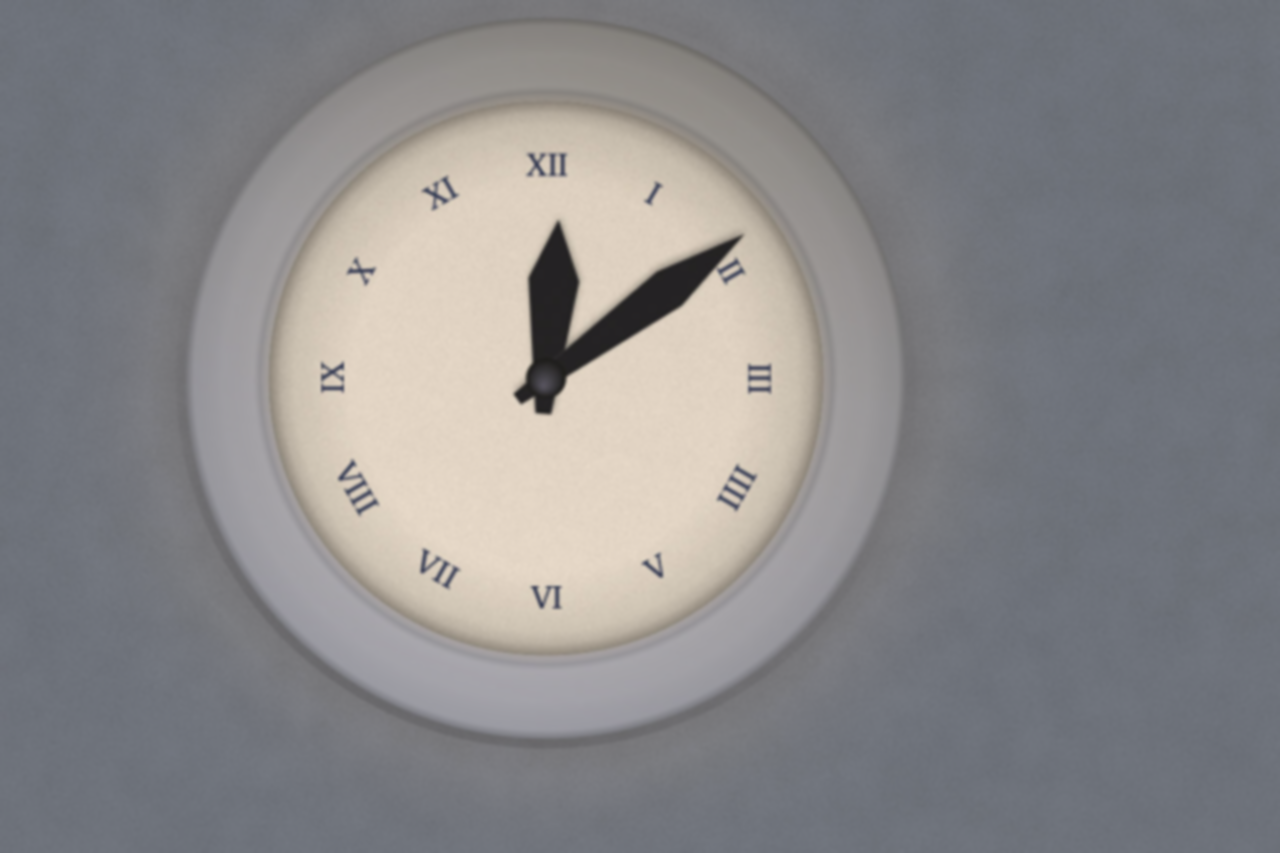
12:09
